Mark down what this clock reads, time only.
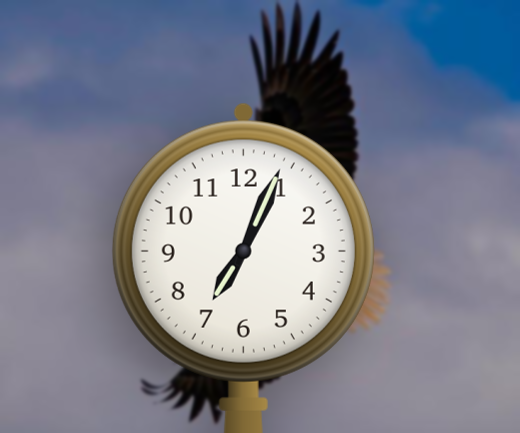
7:04
